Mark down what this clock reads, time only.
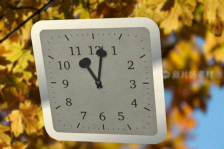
11:02
